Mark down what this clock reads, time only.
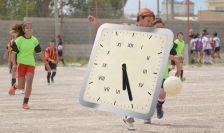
5:25
